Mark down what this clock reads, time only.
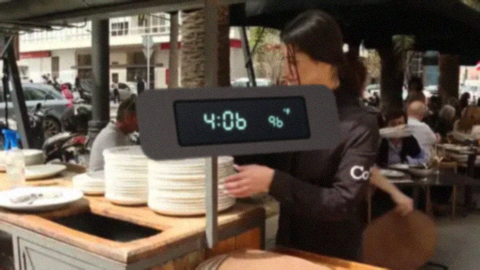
4:06
